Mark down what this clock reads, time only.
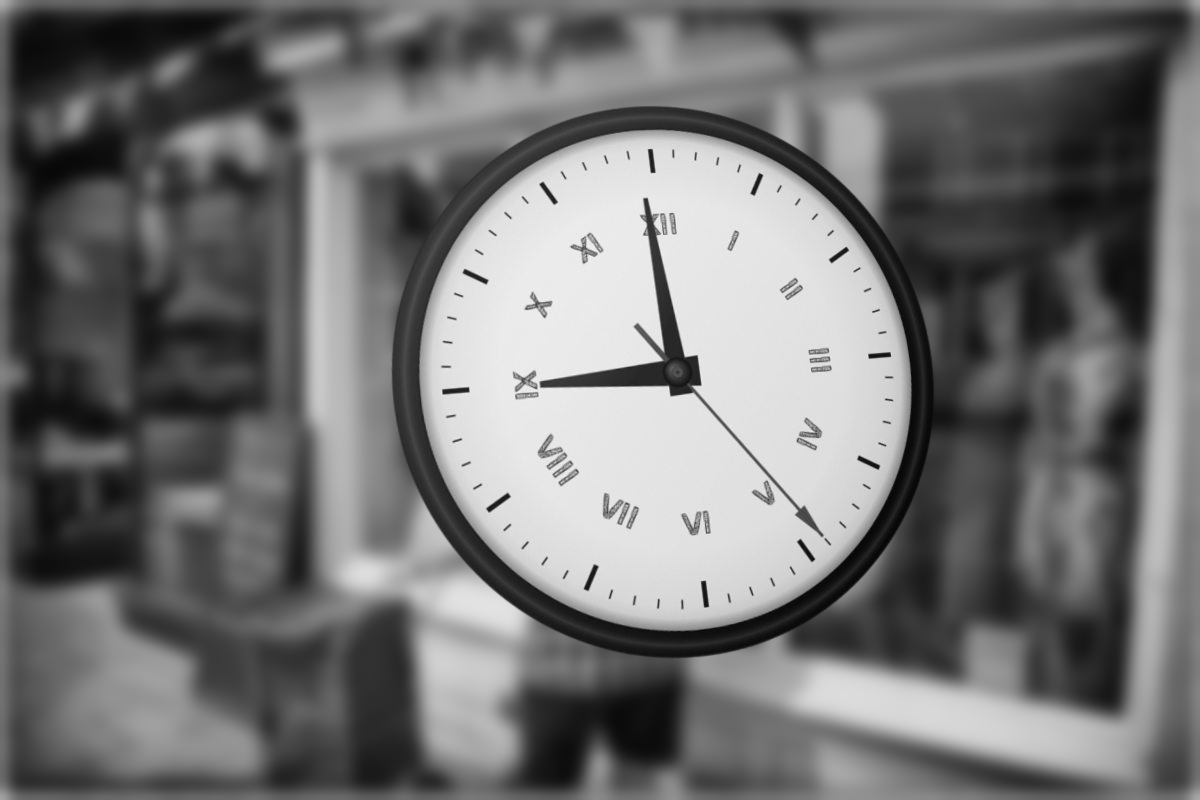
8:59:24
